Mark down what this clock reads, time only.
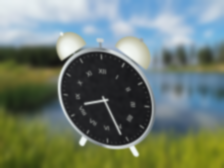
8:26
